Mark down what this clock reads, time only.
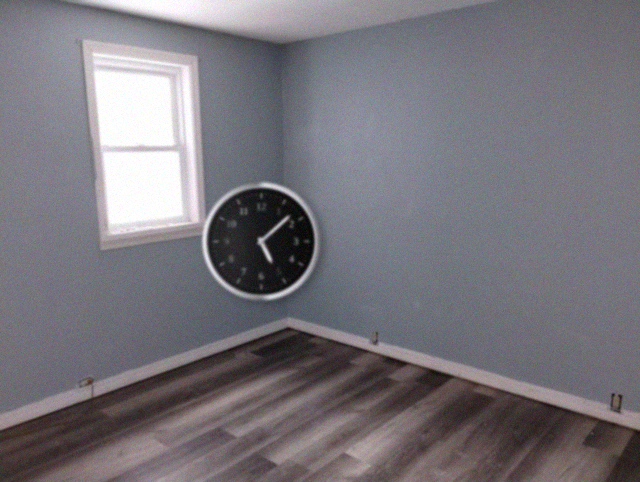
5:08
